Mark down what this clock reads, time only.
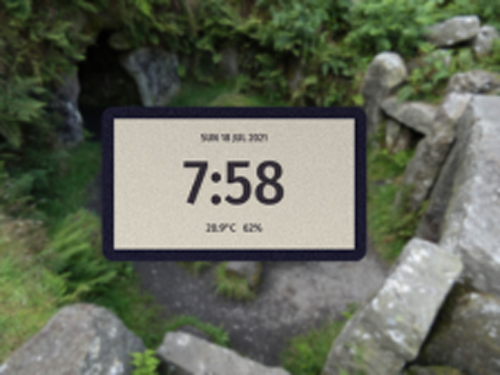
7:58
